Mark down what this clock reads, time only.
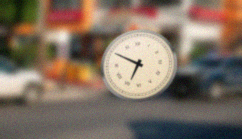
6:50
